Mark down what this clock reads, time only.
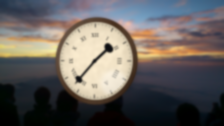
1:37
